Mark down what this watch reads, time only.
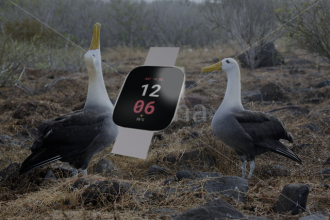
12:06
